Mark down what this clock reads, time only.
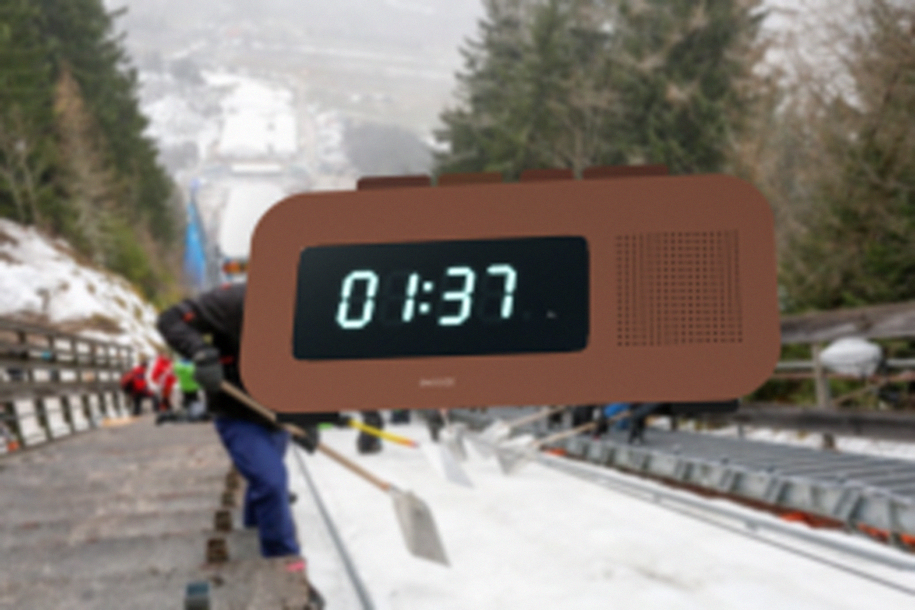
1:37
